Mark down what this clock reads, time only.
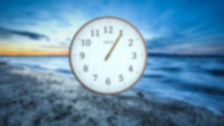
1:05
